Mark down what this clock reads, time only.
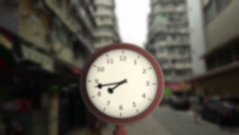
7:43
